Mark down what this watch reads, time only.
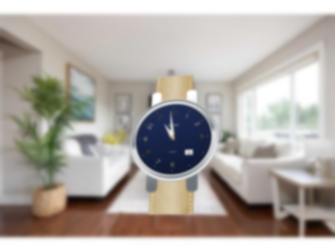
10:59
